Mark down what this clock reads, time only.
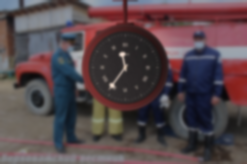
11:36
